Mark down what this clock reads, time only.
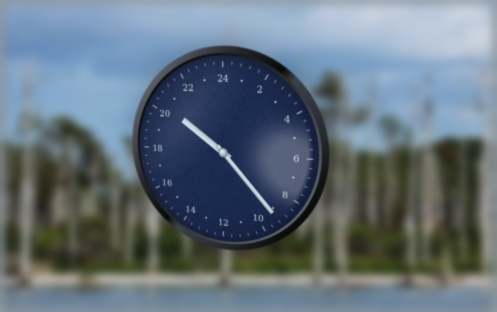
20:23
